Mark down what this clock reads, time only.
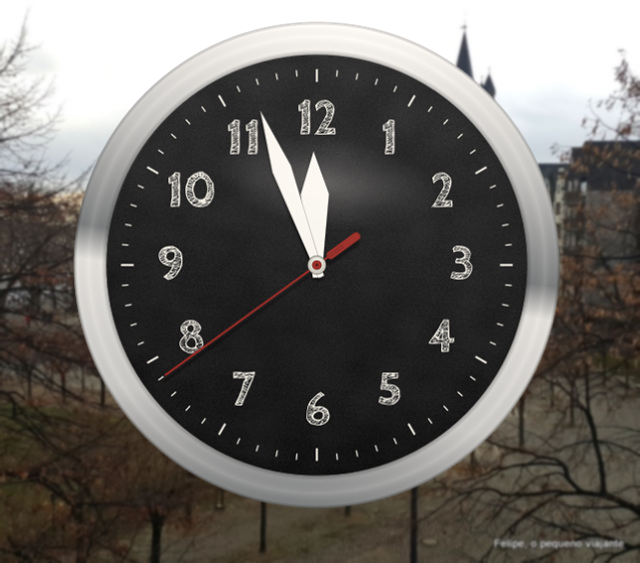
11:56:39
